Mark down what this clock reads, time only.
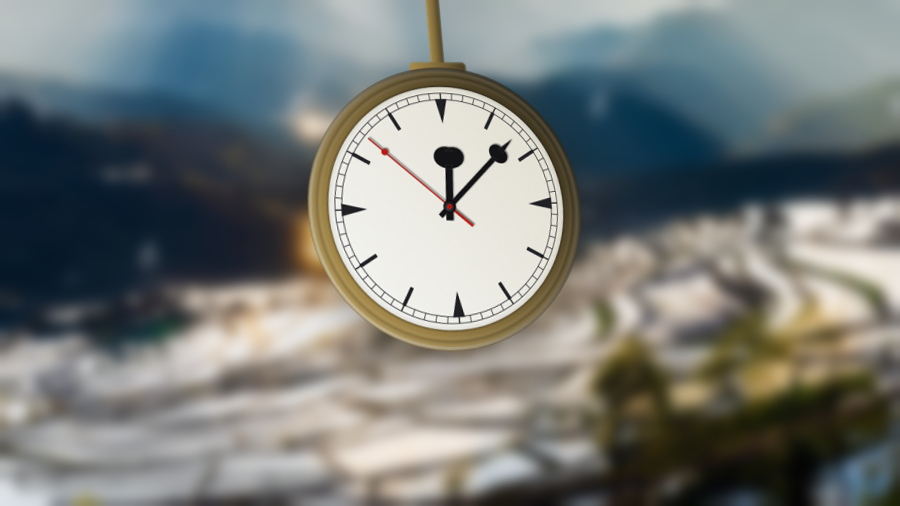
12:07:52
